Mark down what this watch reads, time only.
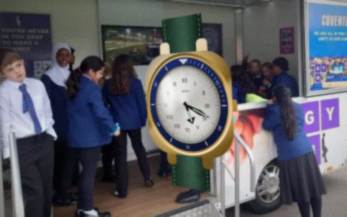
5:19
